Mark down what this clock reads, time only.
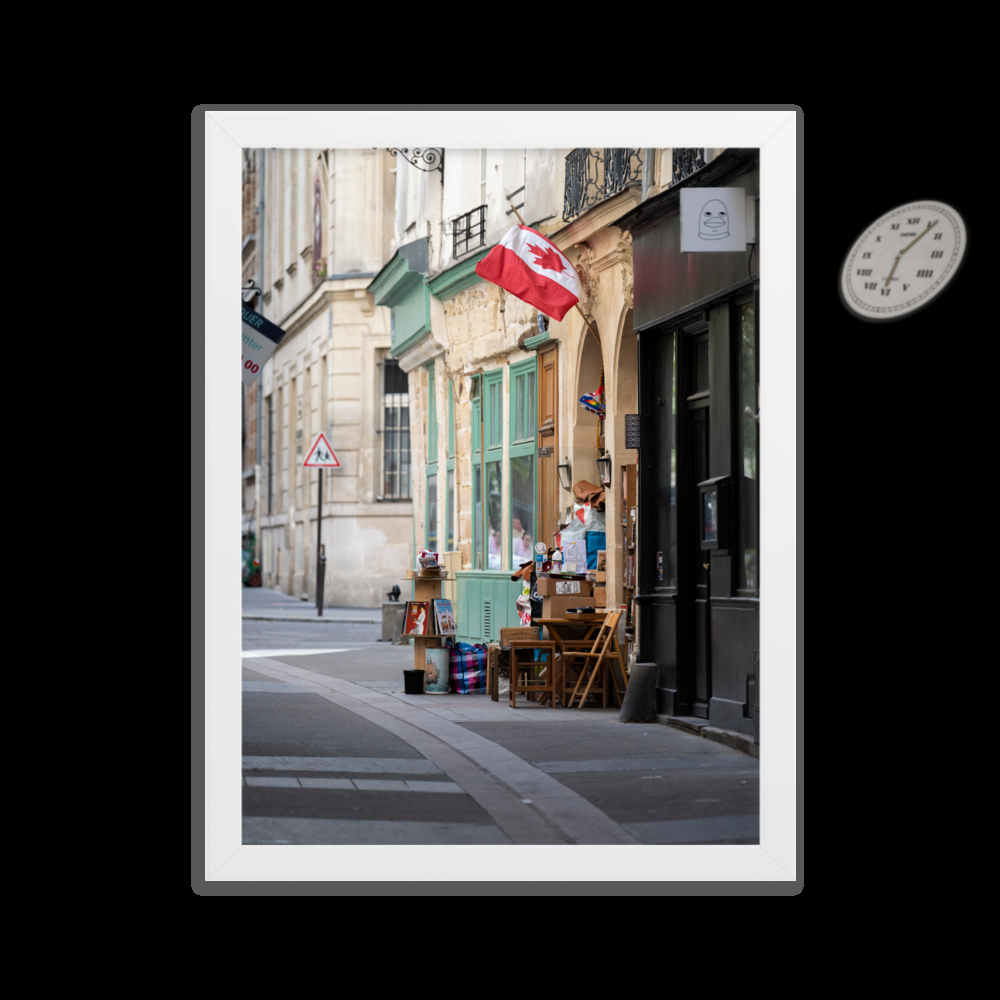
6:06
